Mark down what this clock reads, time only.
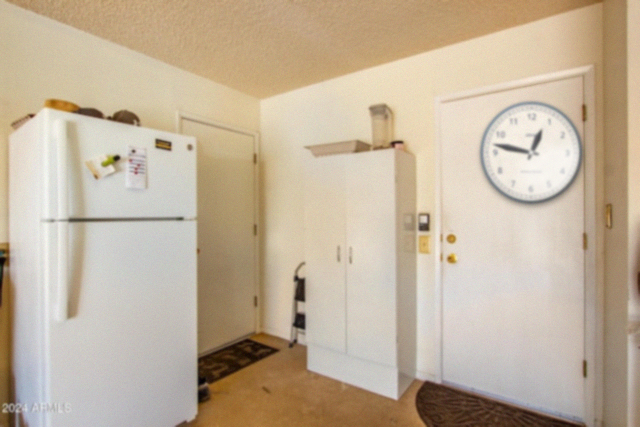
12:47
